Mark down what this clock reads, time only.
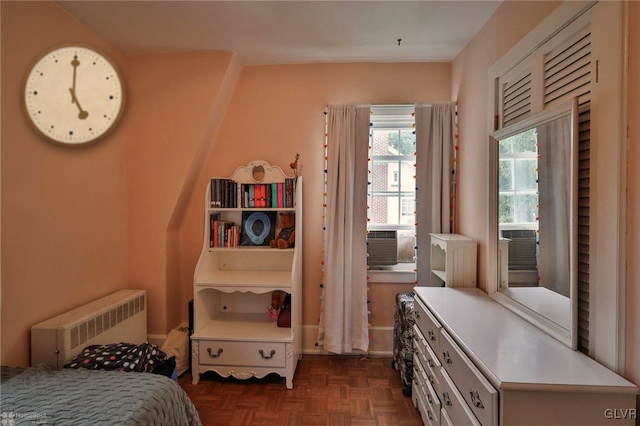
5:00
